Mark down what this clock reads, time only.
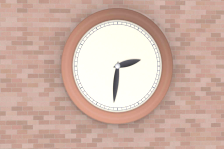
2:31
